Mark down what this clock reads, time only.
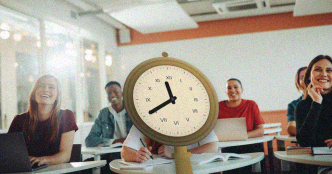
11:40
